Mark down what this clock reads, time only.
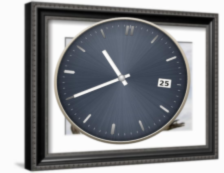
10:40
